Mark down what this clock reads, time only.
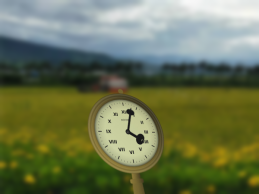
4:03
